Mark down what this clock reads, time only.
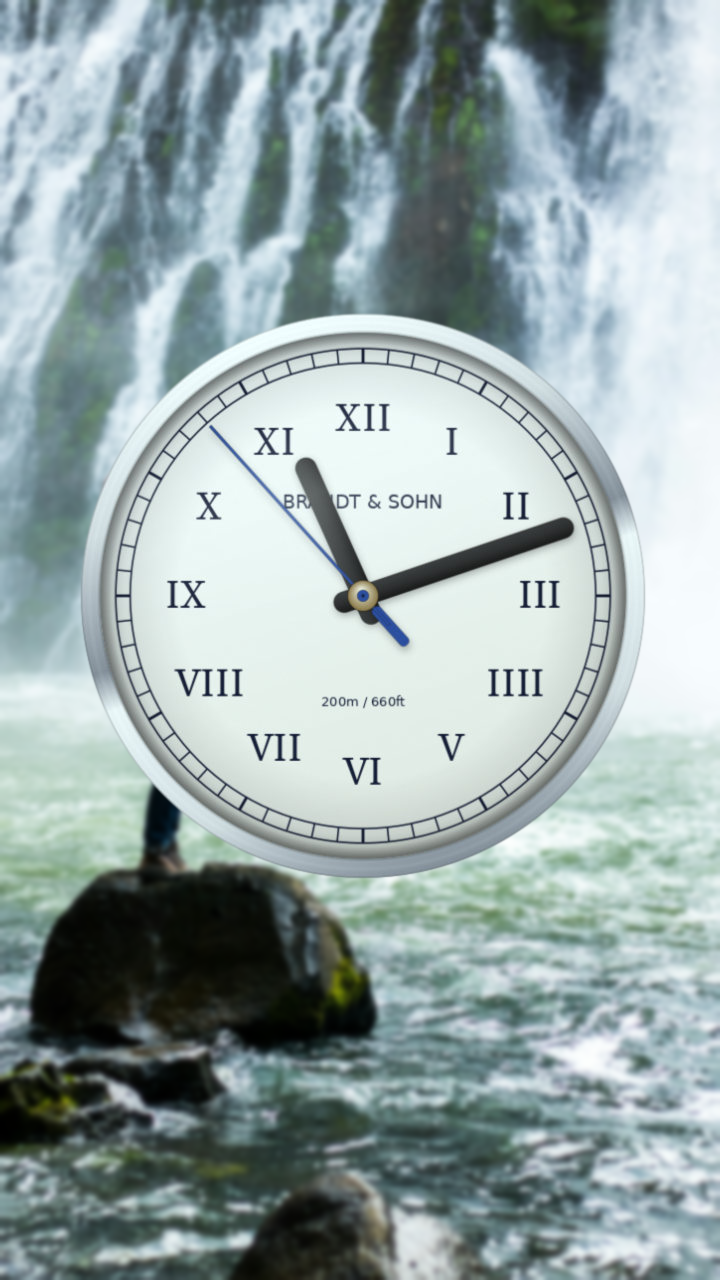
11:11:53
